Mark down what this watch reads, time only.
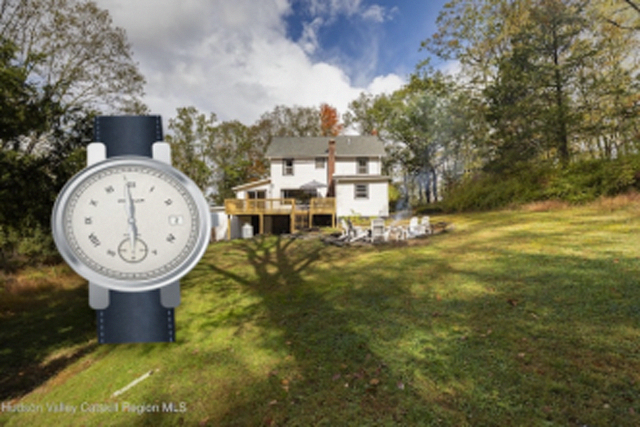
5:59
